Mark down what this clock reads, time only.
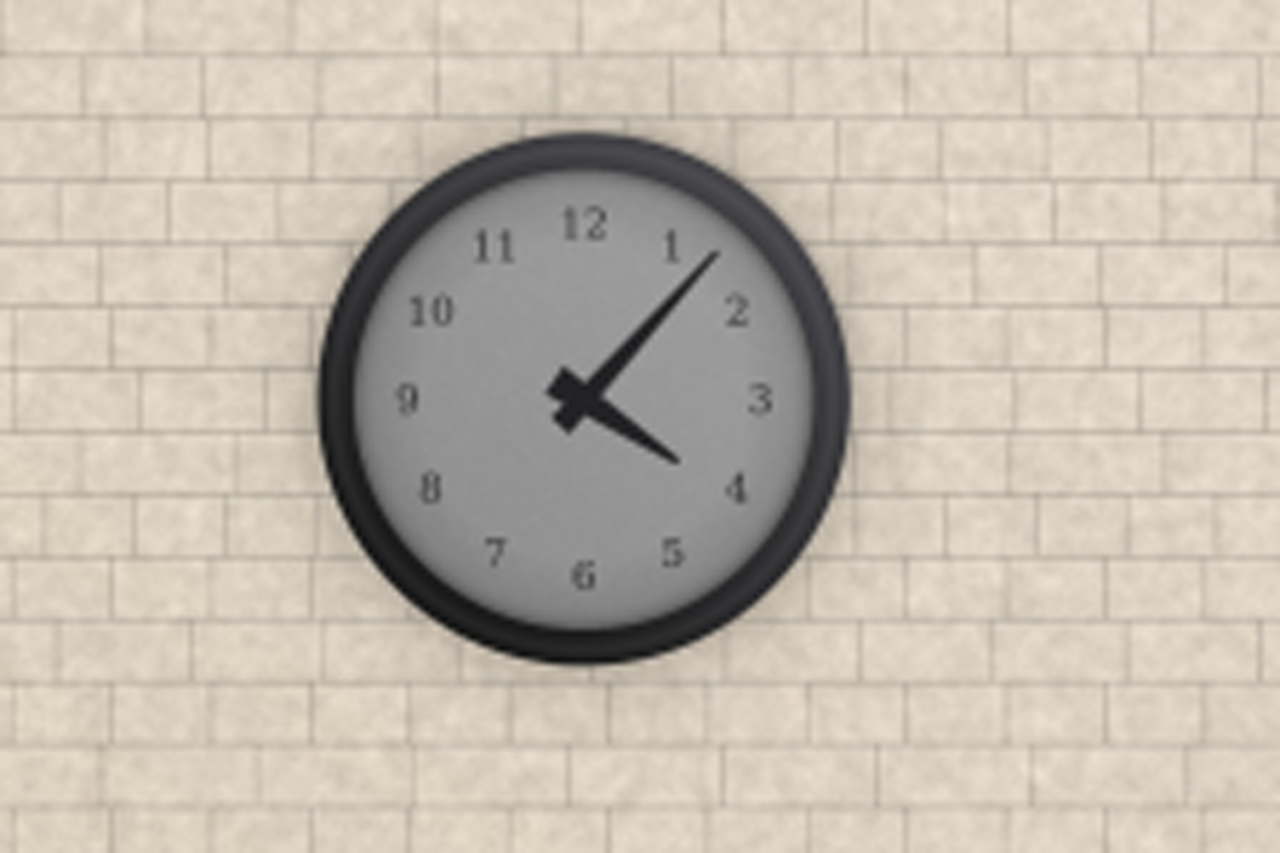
4:07
